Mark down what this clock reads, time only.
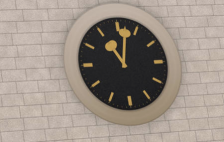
11:02
